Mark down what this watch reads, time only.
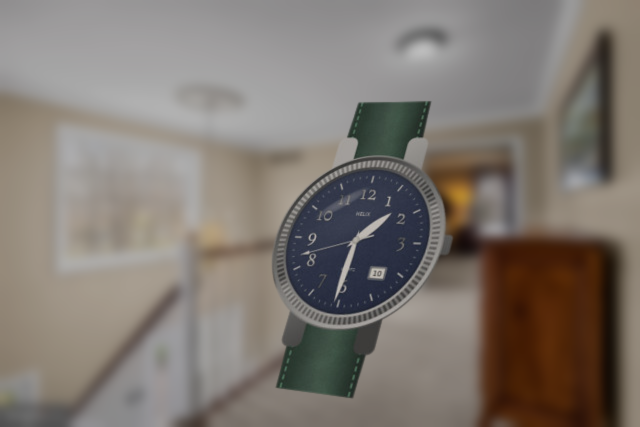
1:30:42
